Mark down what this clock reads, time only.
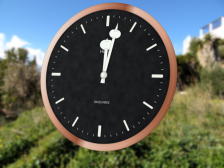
12:02
